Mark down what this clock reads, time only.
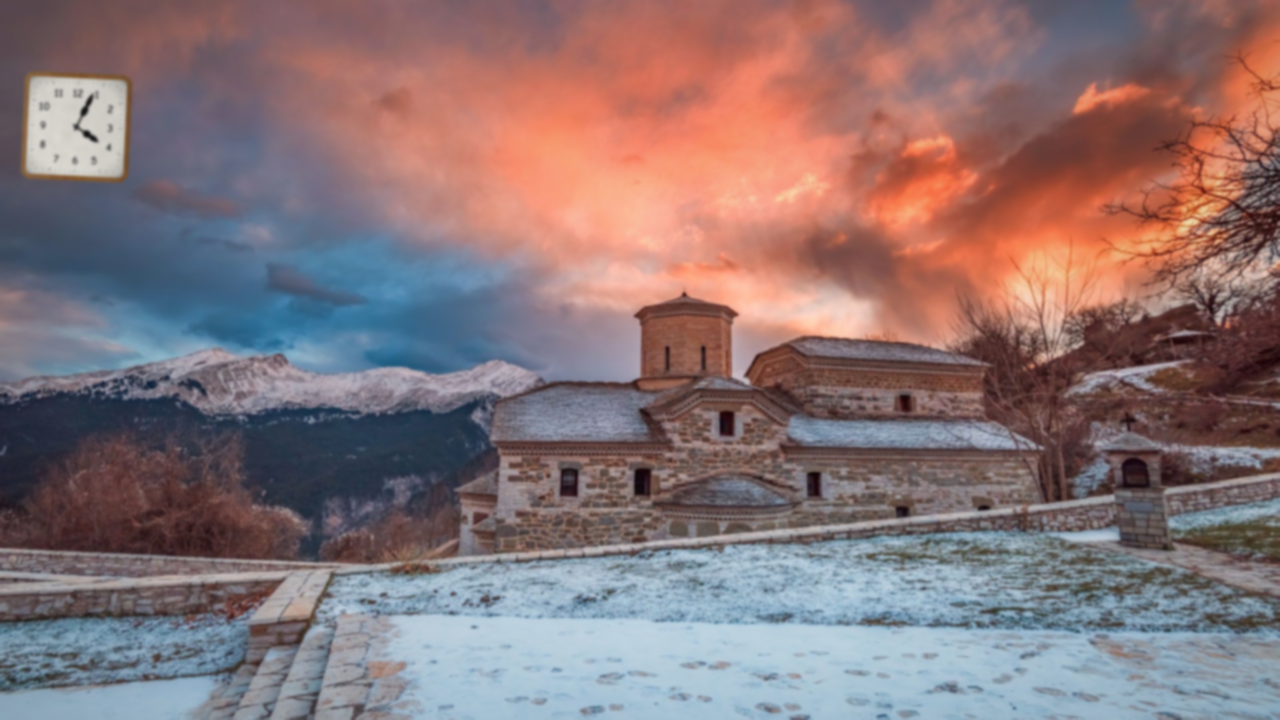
4:04
